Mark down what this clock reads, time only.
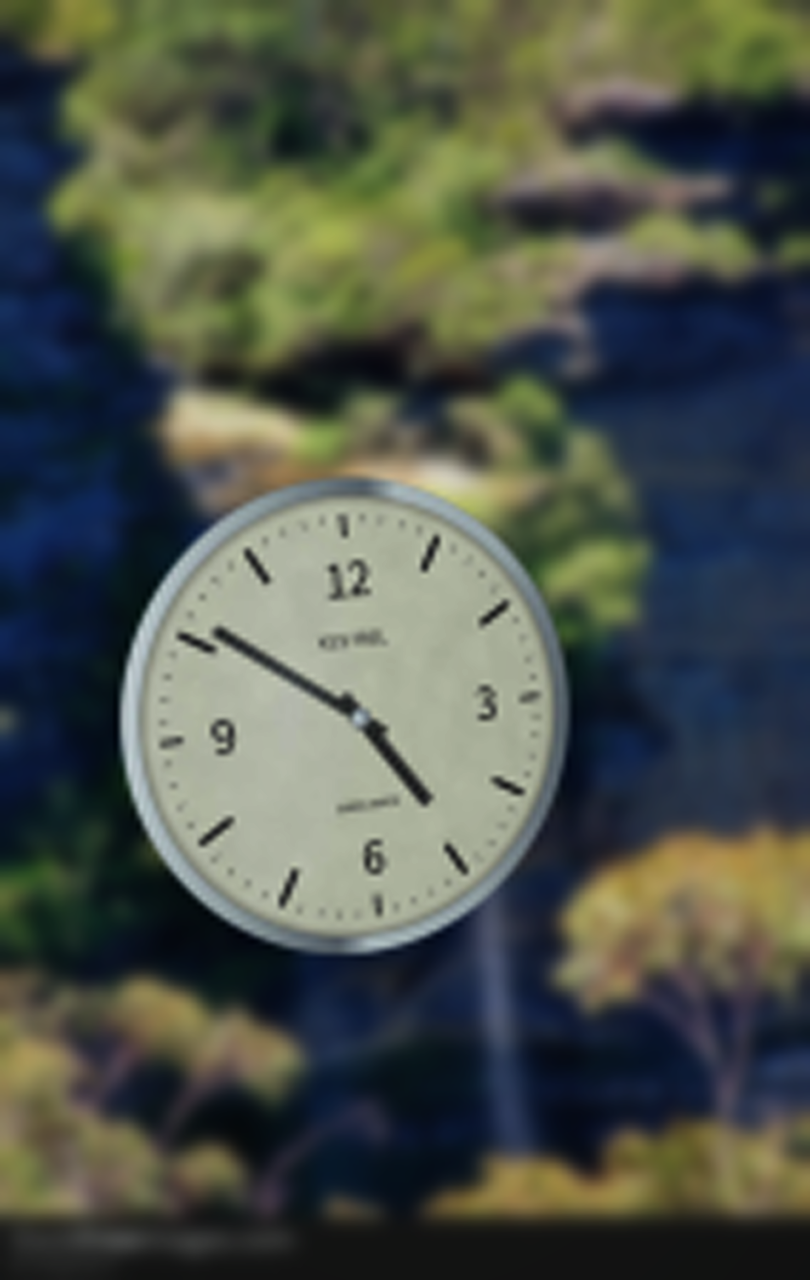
4:51
